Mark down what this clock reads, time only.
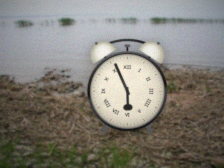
5:56
